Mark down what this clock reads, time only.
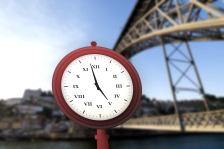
4:58
